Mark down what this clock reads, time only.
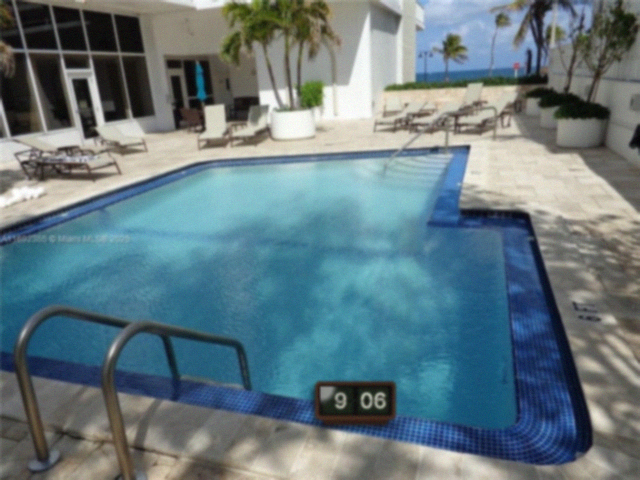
9:06
